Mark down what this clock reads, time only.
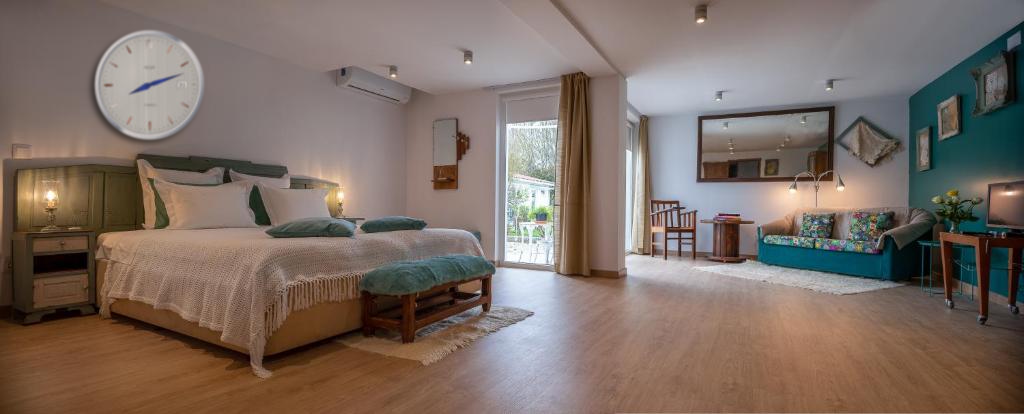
8:12
